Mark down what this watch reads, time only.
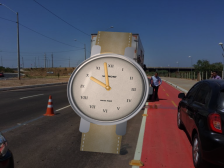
9:58
